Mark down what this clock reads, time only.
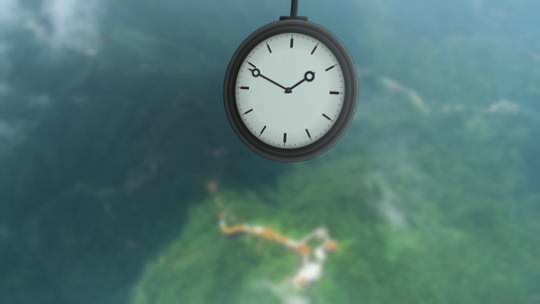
1:49
